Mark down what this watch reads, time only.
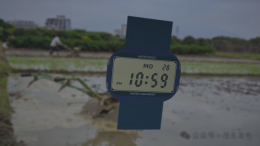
10:59
